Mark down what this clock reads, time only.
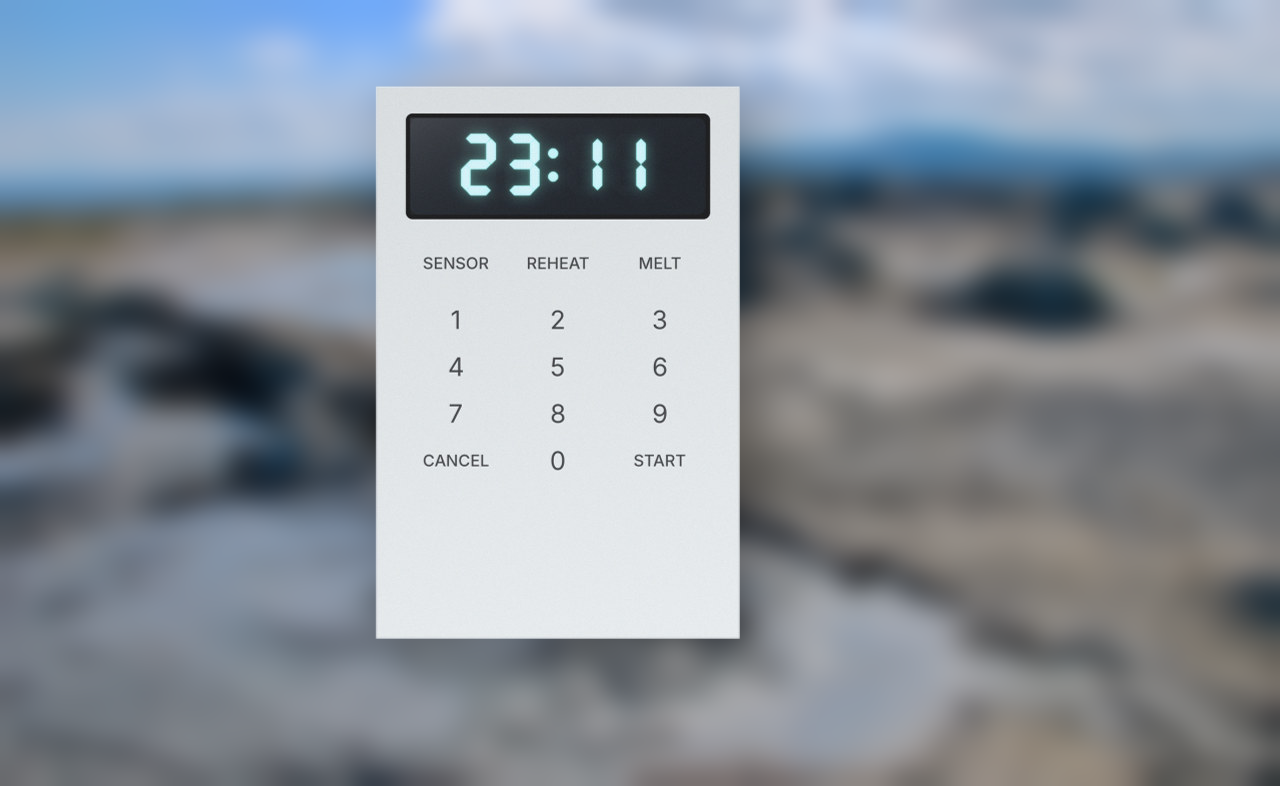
23:11
